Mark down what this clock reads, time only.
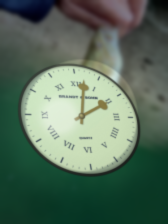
2:02
